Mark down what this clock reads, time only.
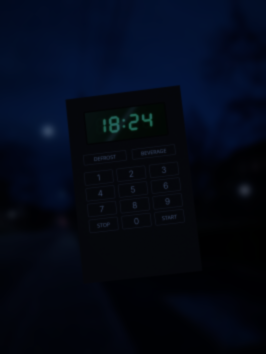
18:24
